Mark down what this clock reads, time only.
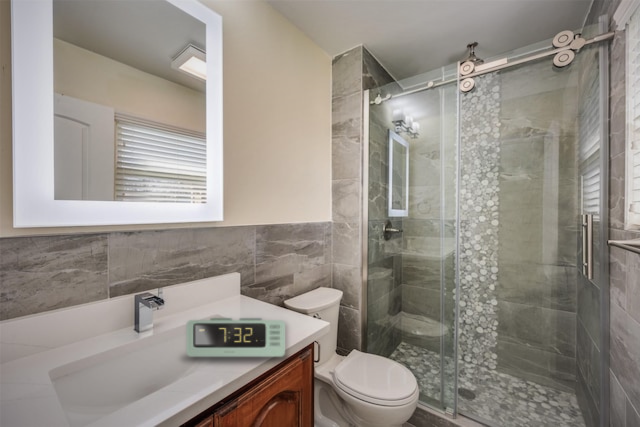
7:32
